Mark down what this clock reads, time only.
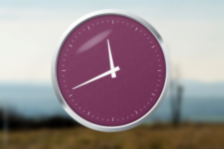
11:41
